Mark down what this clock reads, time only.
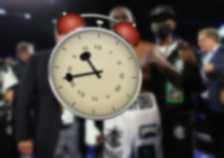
10:42
